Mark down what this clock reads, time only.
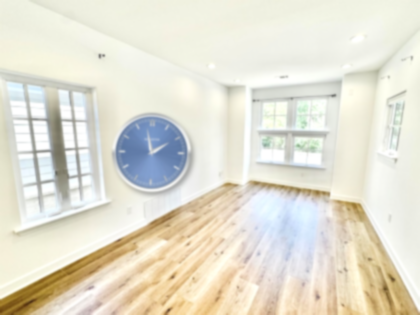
1:58
